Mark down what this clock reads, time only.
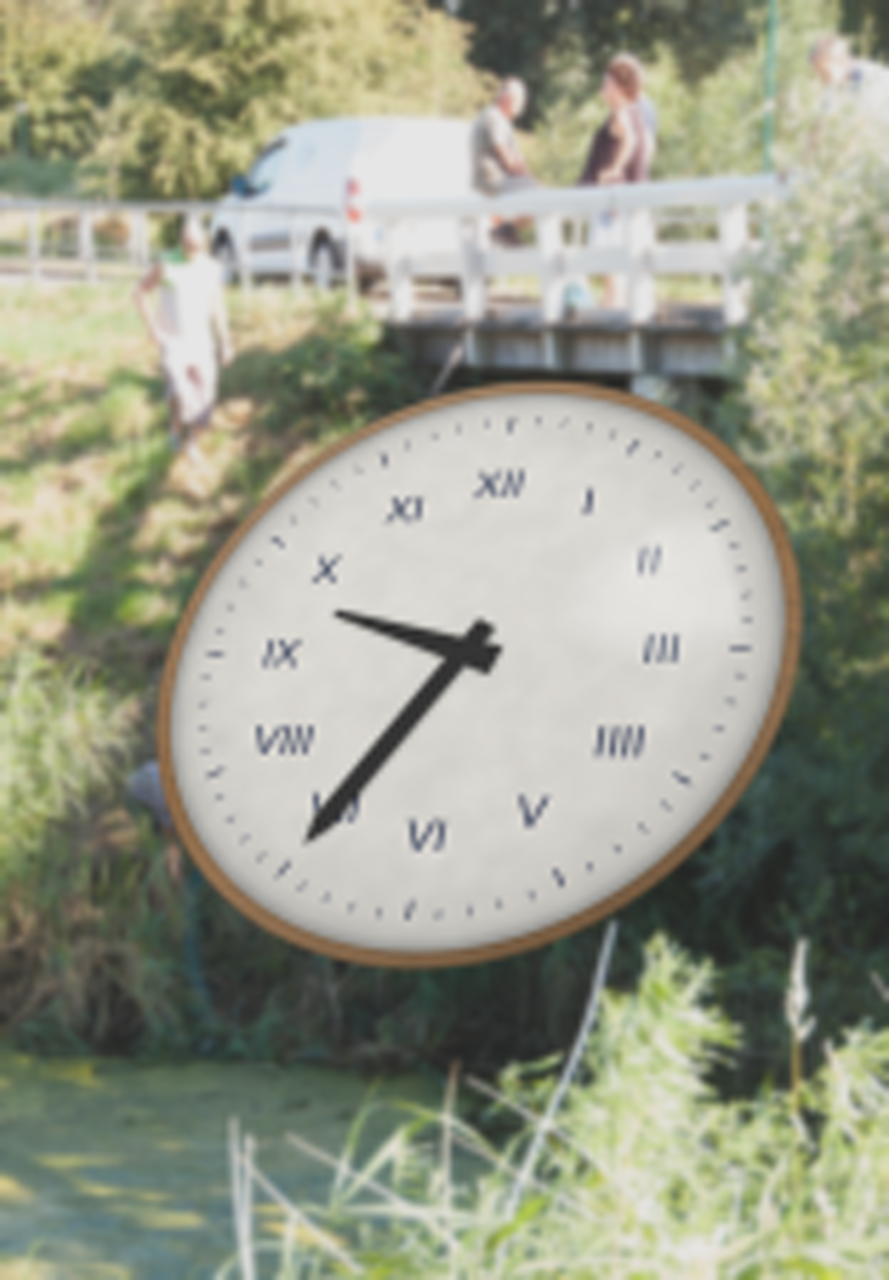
9:35
